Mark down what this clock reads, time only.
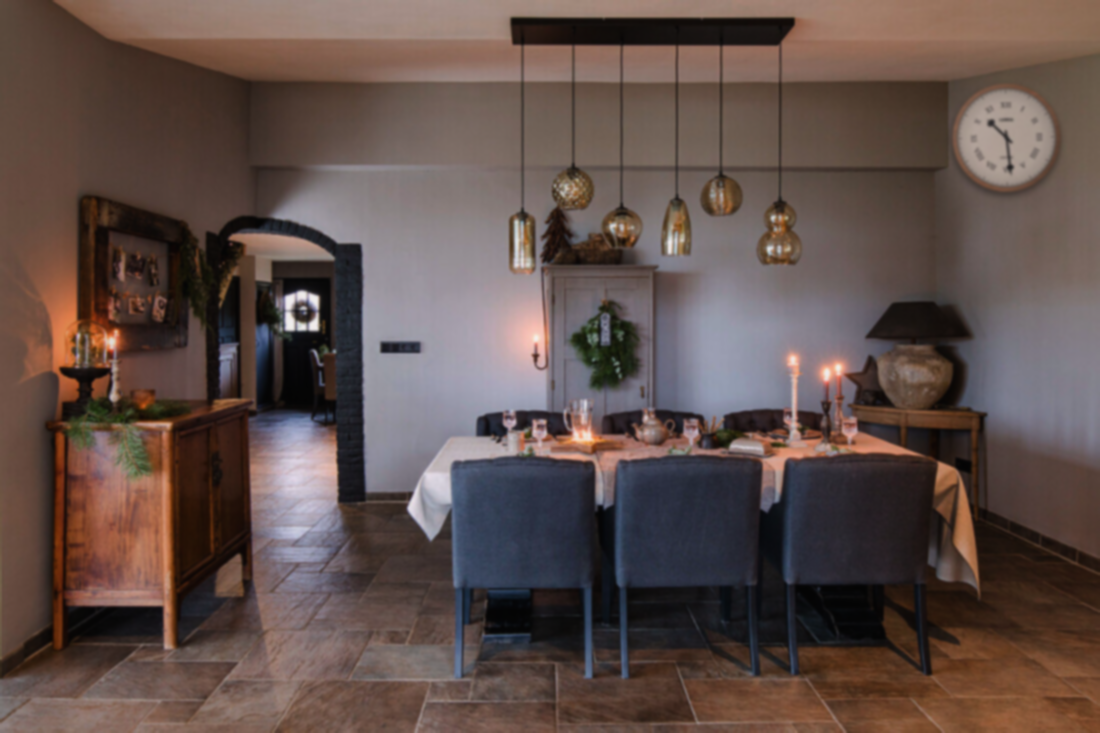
10:29
